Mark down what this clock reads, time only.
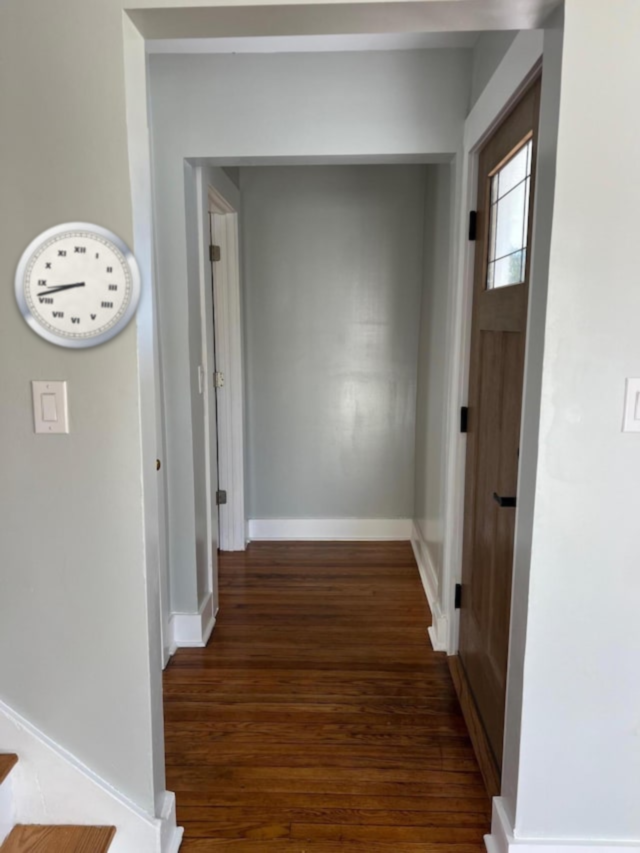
8:42
